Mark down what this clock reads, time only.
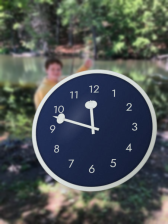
11:48
